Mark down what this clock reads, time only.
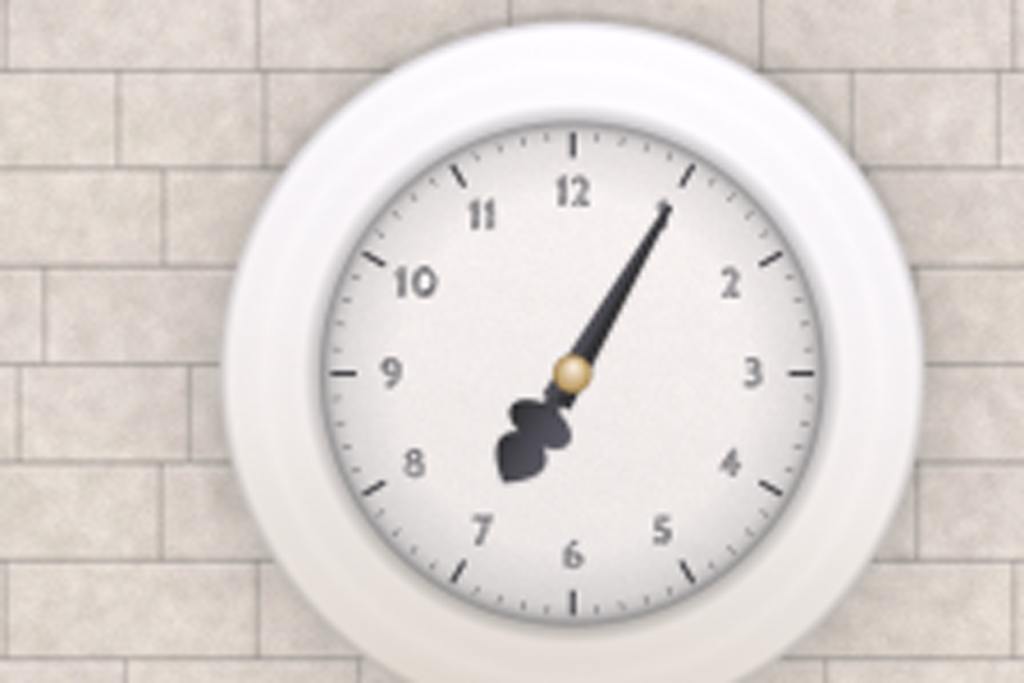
7:05
